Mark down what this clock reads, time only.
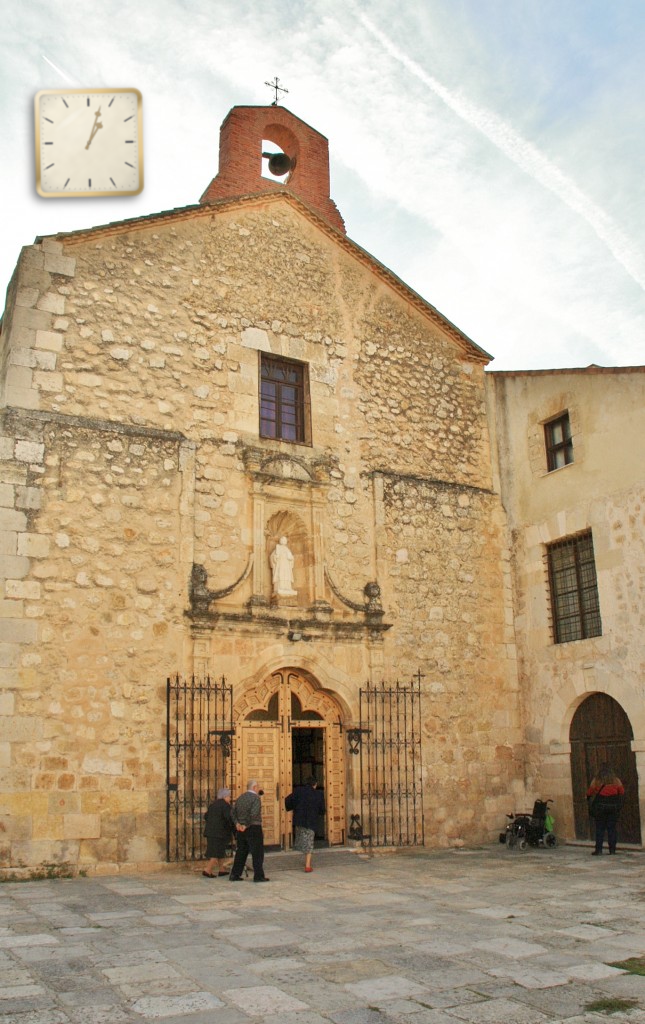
1:03
